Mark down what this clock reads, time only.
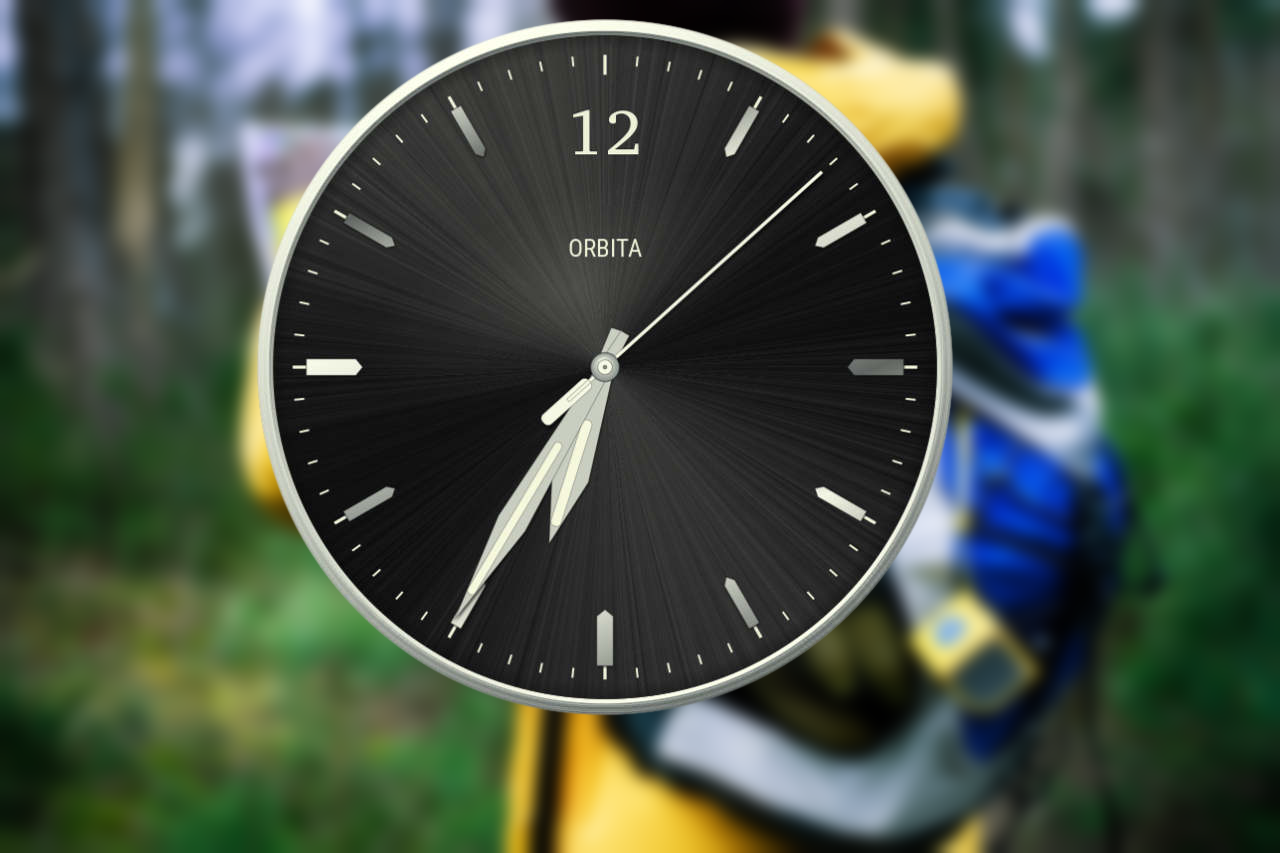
6:35:08
